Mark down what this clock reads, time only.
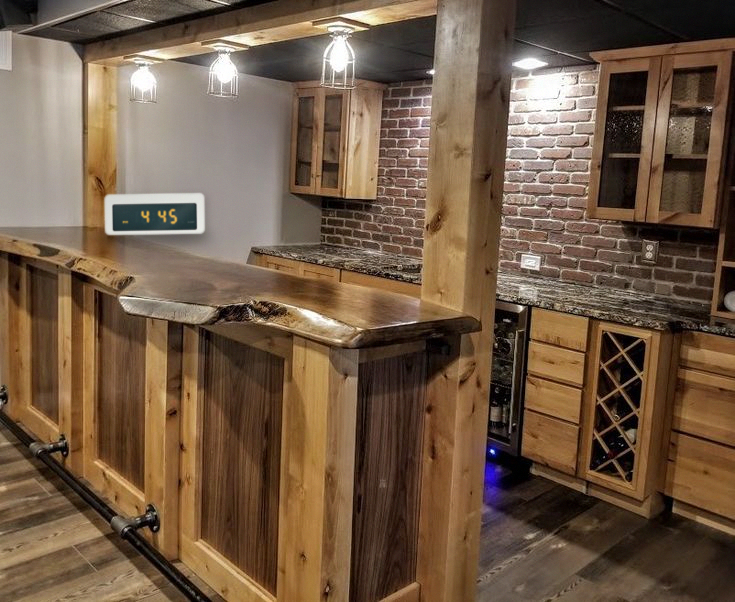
4:45
